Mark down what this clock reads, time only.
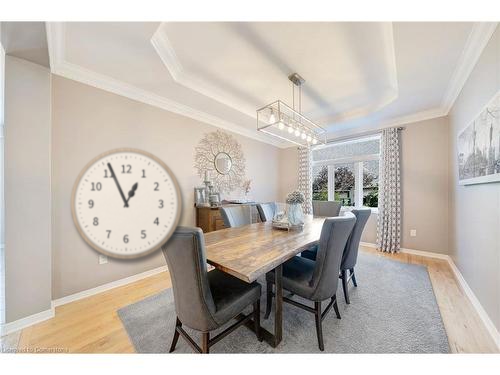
12:56
